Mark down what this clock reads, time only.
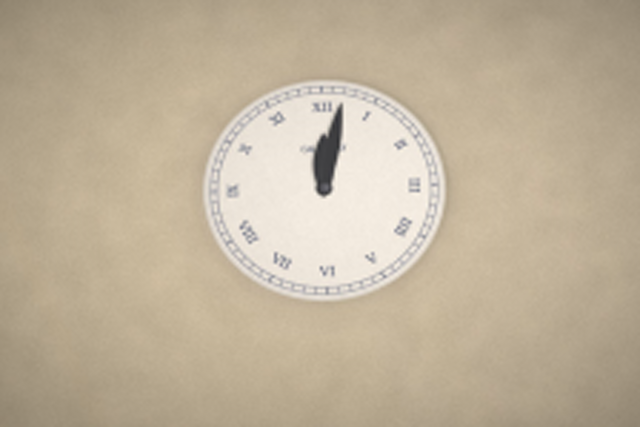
12:02
